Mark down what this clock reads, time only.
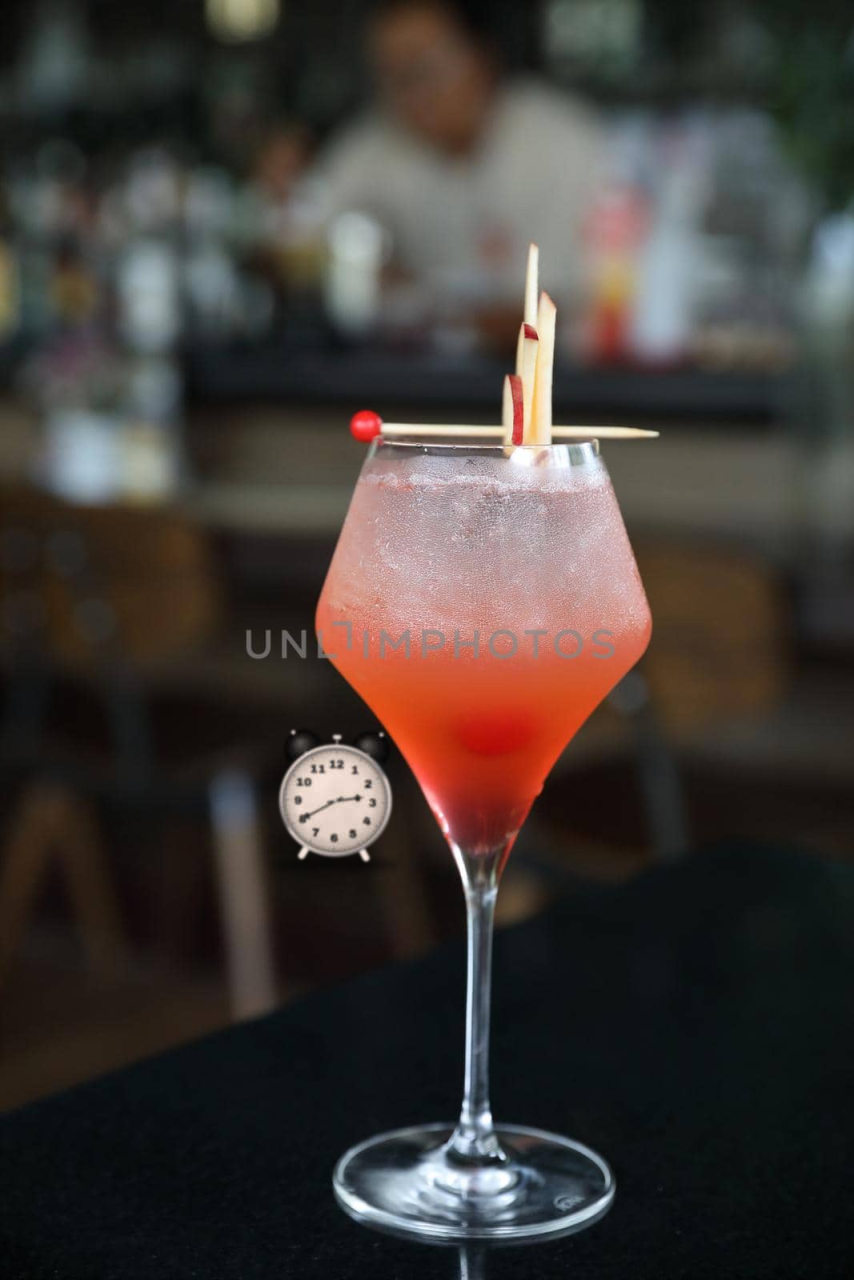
2:40
